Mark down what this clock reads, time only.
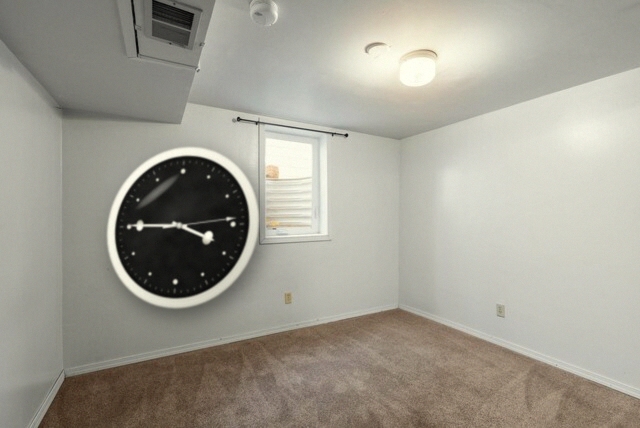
3:45:14
